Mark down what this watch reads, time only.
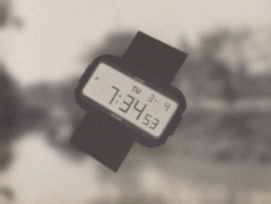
7:34:53
